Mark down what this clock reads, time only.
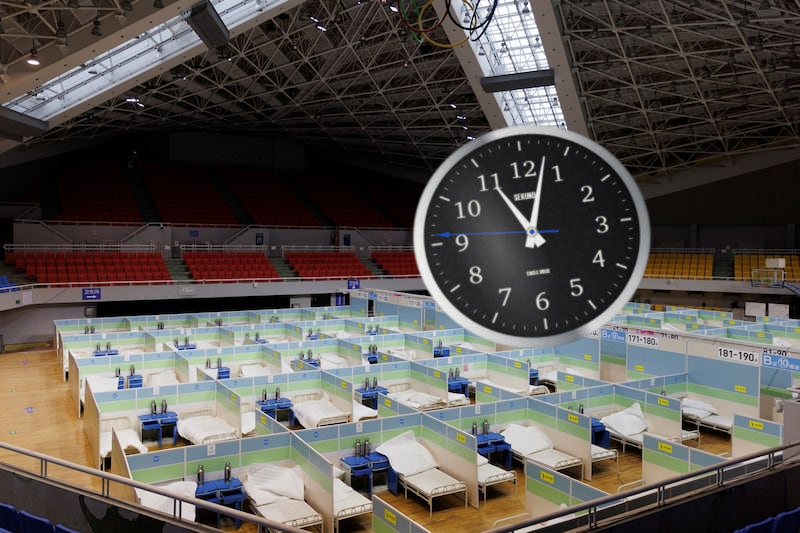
11:02:46
